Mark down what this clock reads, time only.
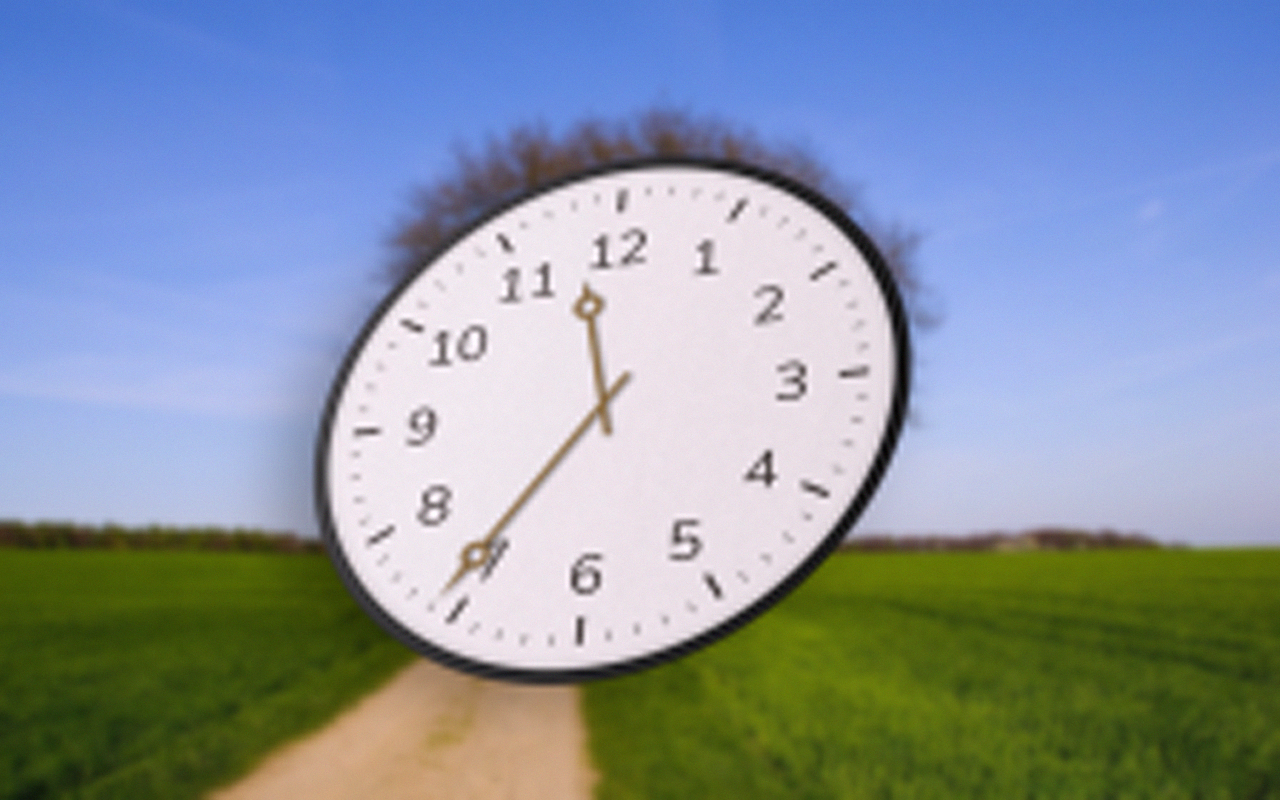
11:36
